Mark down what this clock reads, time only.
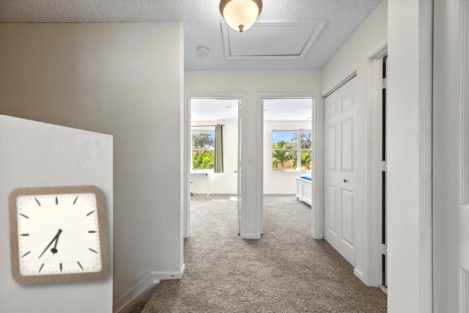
6:37
